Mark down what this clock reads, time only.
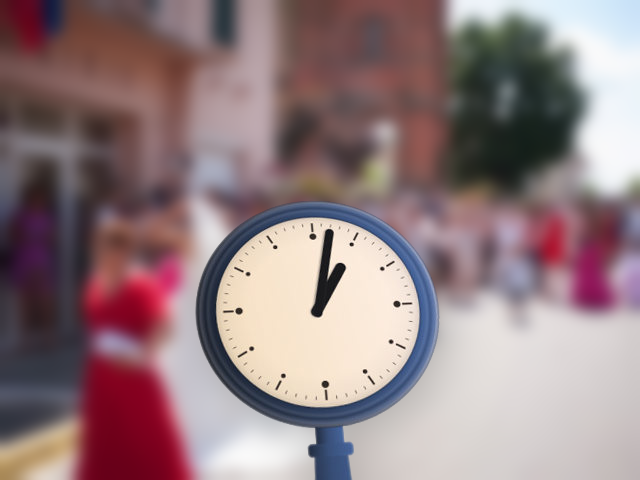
1:02
